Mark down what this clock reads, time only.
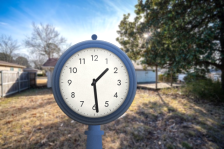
1:29
